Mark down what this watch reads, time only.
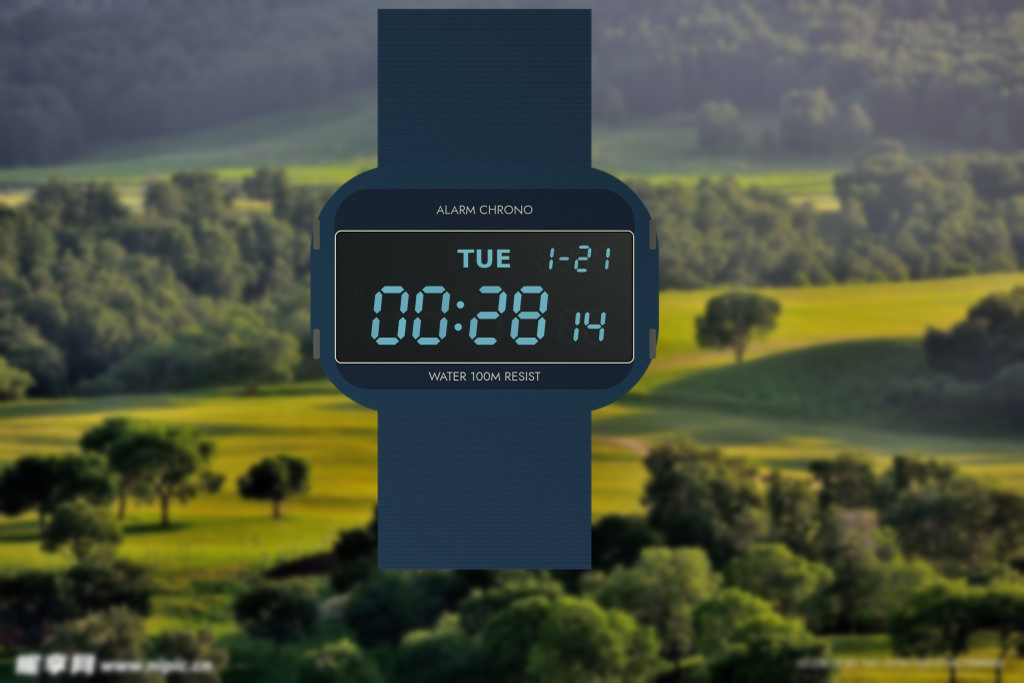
0:28:14
